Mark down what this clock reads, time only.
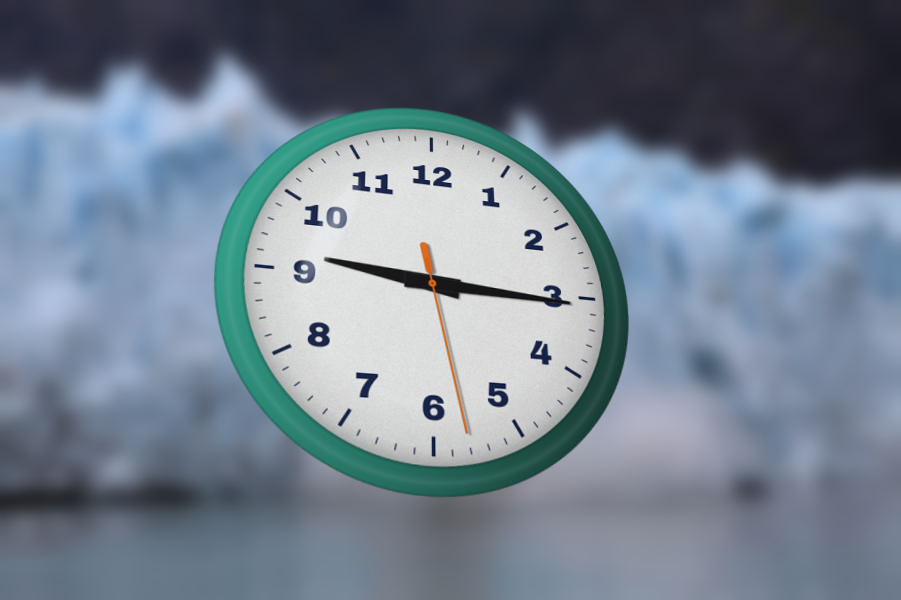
9:15:28
